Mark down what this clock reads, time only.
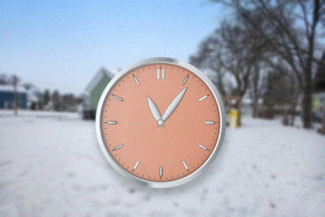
11:06
